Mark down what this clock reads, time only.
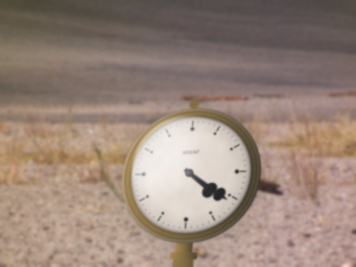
4:21
